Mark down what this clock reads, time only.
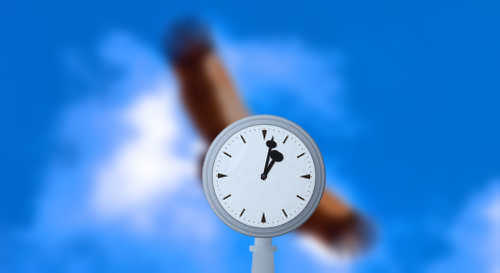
1:02
